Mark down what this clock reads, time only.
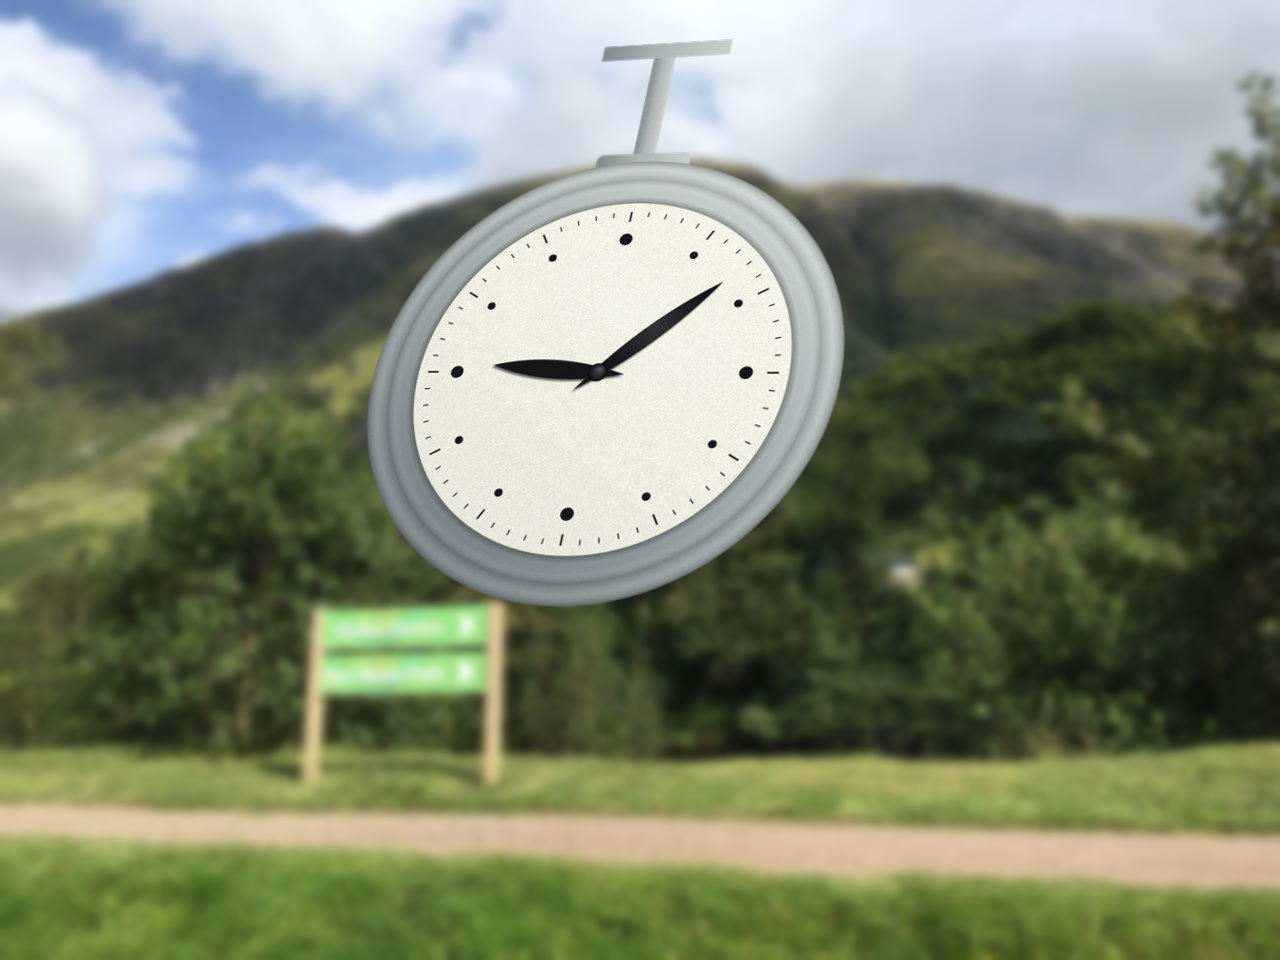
9:08
